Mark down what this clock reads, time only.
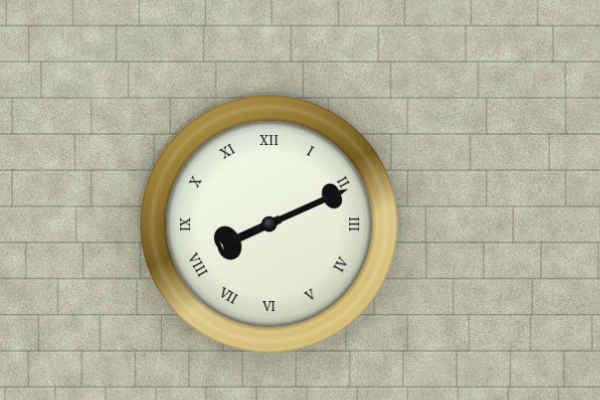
8:11
